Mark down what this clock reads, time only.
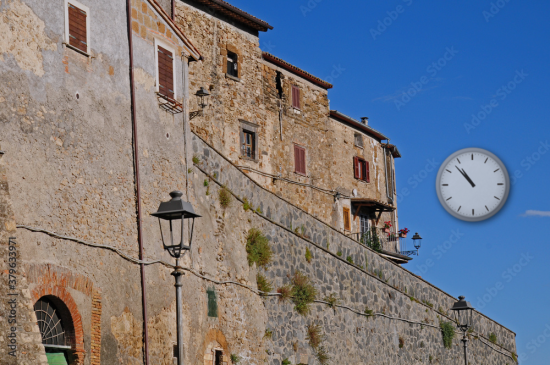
10:53
